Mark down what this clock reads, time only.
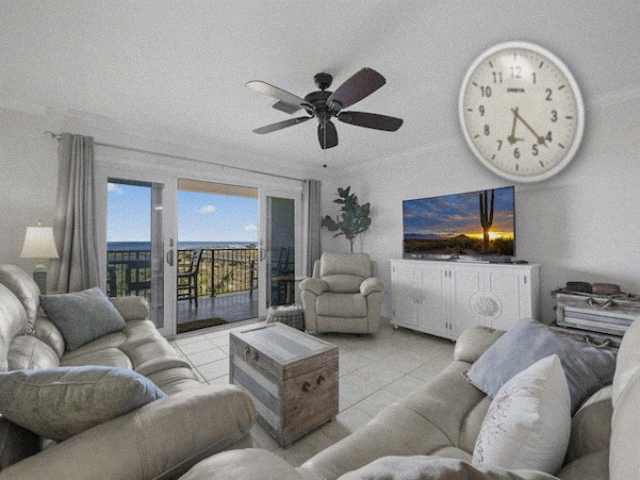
6:22
